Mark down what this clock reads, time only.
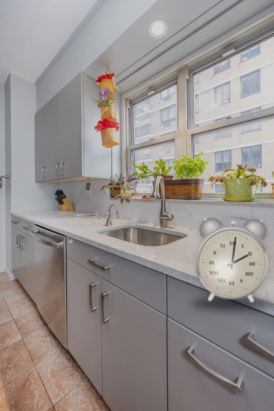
2:01
